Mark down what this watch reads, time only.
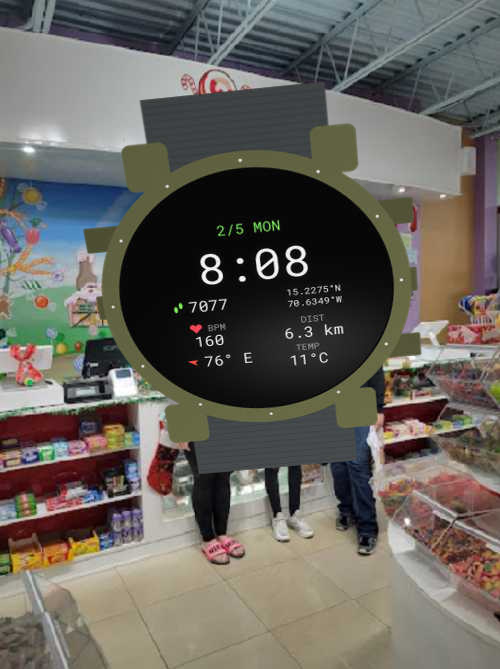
8:08
